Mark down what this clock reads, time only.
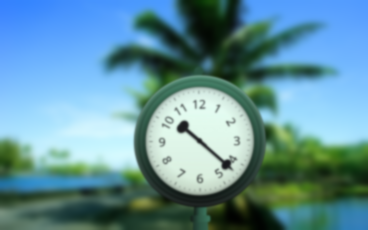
10:22
